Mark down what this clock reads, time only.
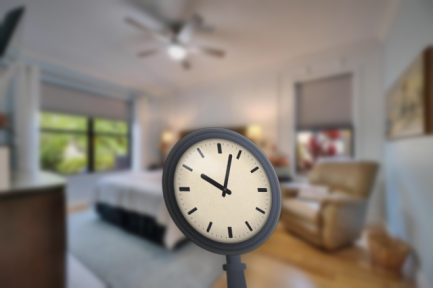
10:03
